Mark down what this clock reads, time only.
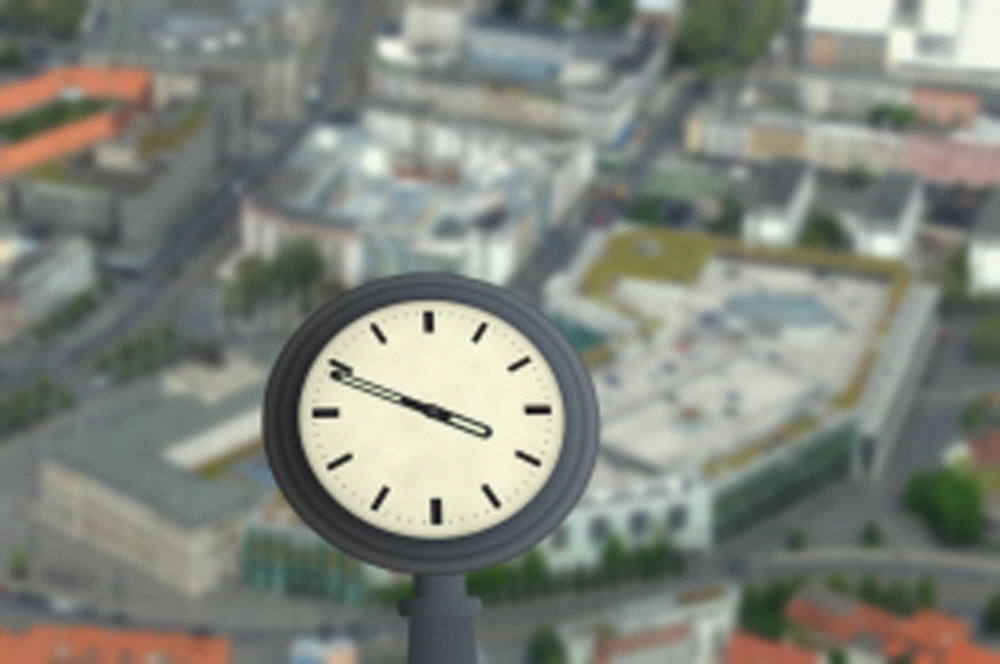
3:49
